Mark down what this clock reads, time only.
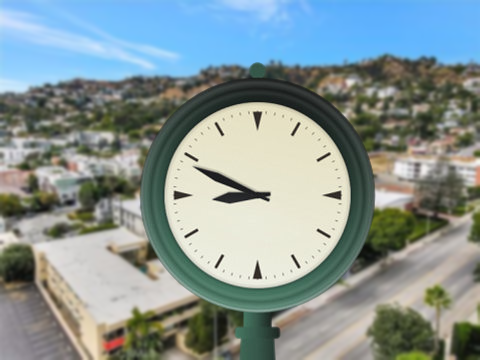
8:49
